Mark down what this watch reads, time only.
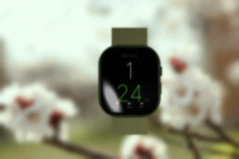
1:24
